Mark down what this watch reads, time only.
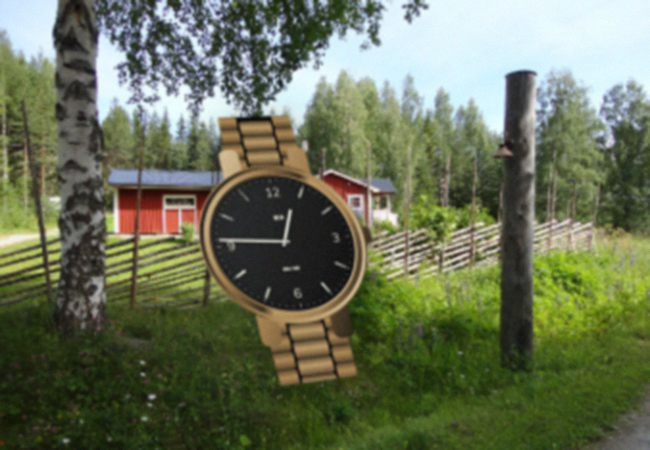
12:46
